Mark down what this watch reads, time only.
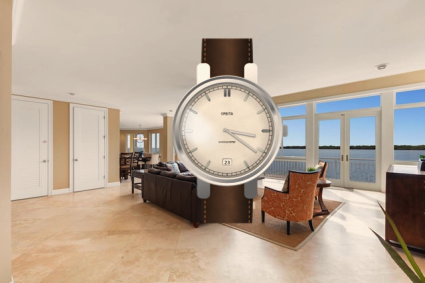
3:21
